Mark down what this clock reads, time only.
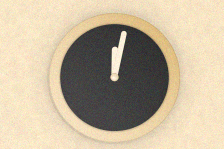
12:02
